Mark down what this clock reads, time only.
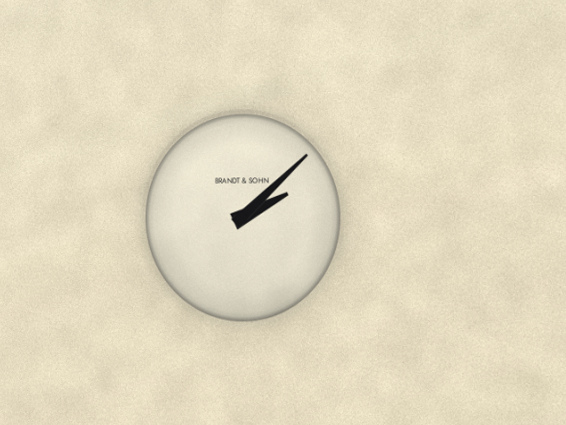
2:08
